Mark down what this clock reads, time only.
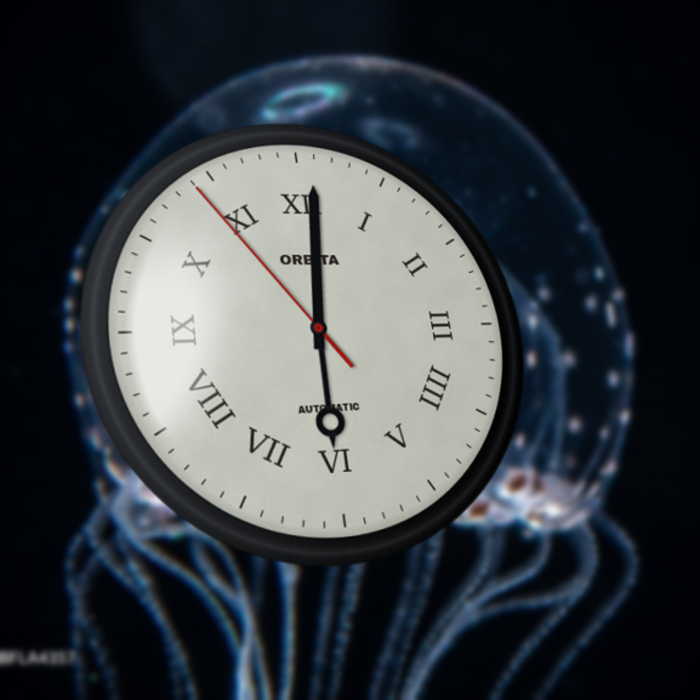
6:00:54
